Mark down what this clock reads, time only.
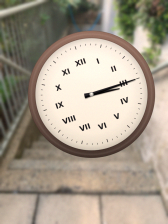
3:15
